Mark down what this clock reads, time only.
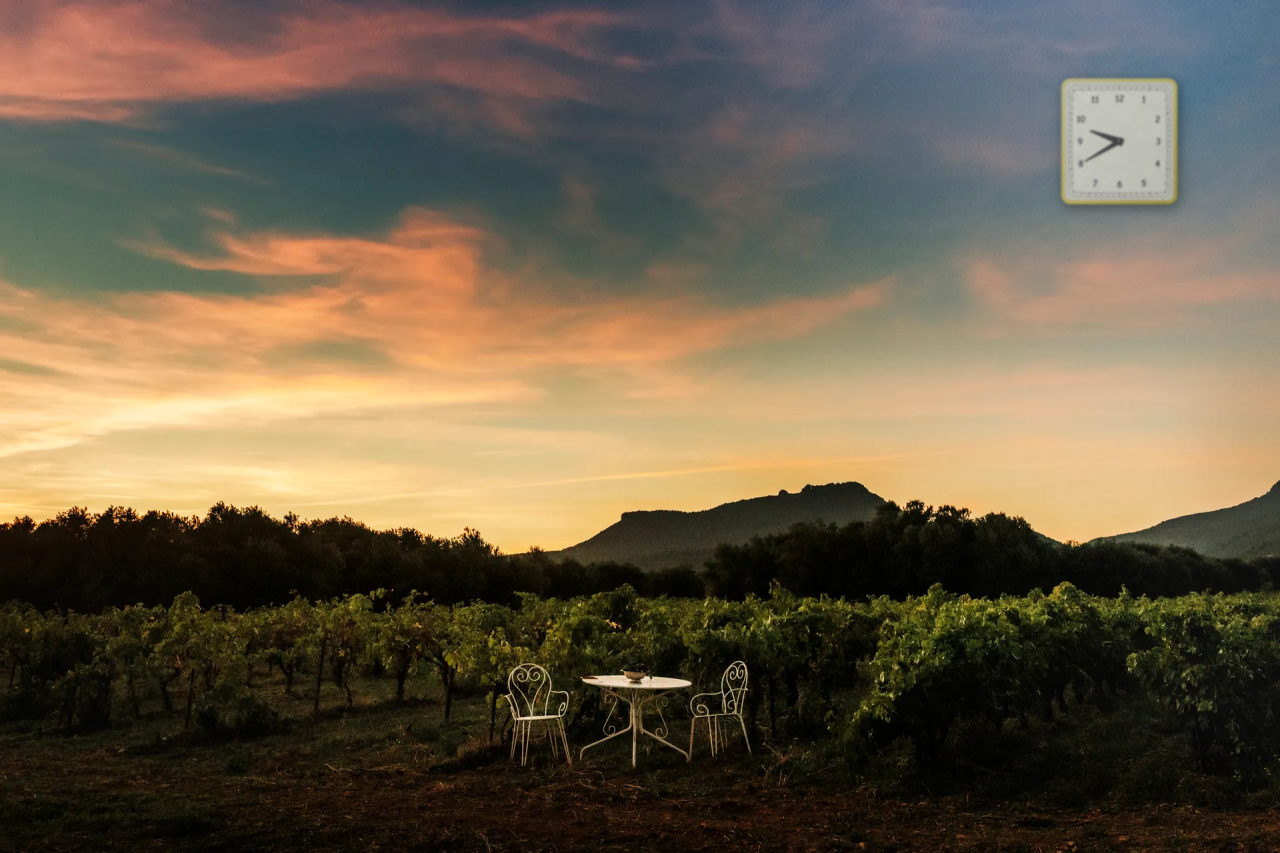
9:40
